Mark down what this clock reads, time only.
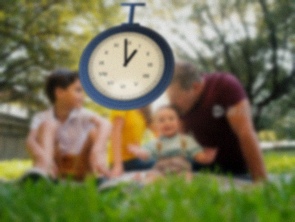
12:59
